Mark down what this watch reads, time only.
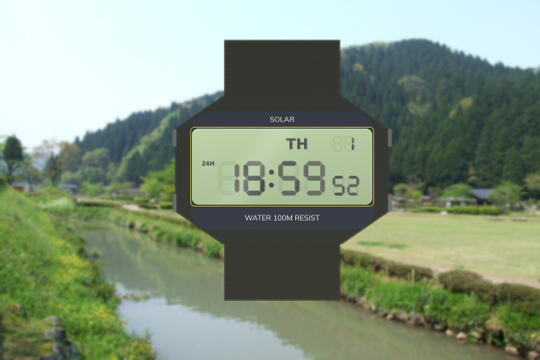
18:59:52
